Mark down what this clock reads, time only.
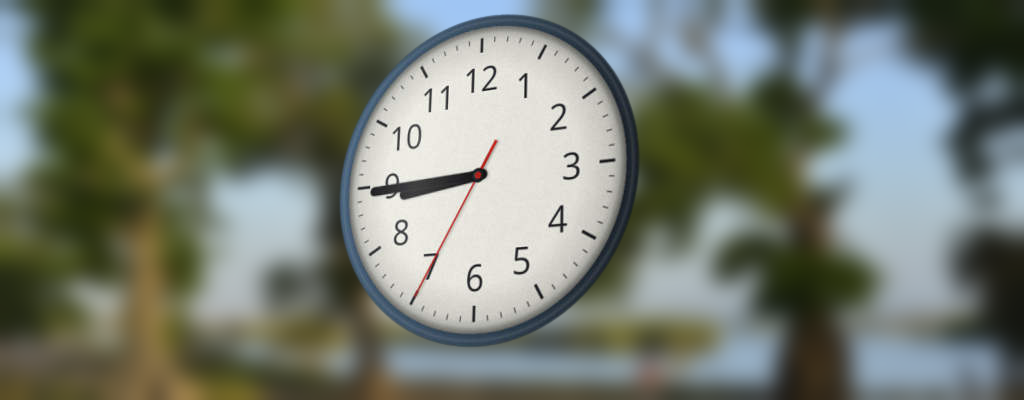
8:44:35
